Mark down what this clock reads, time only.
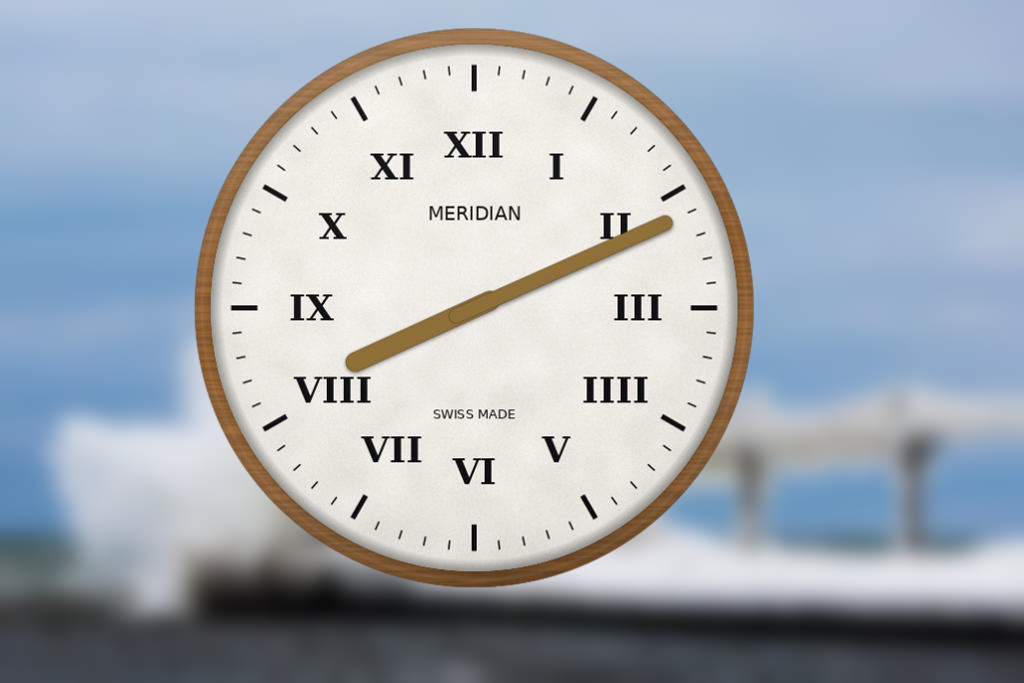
8:11
